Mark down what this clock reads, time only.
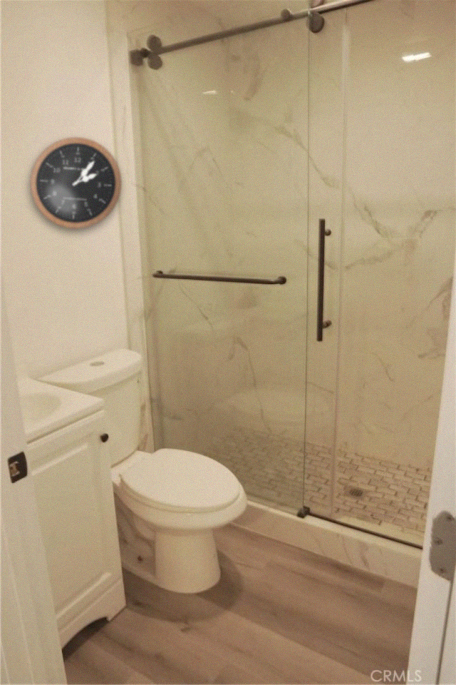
2:06
